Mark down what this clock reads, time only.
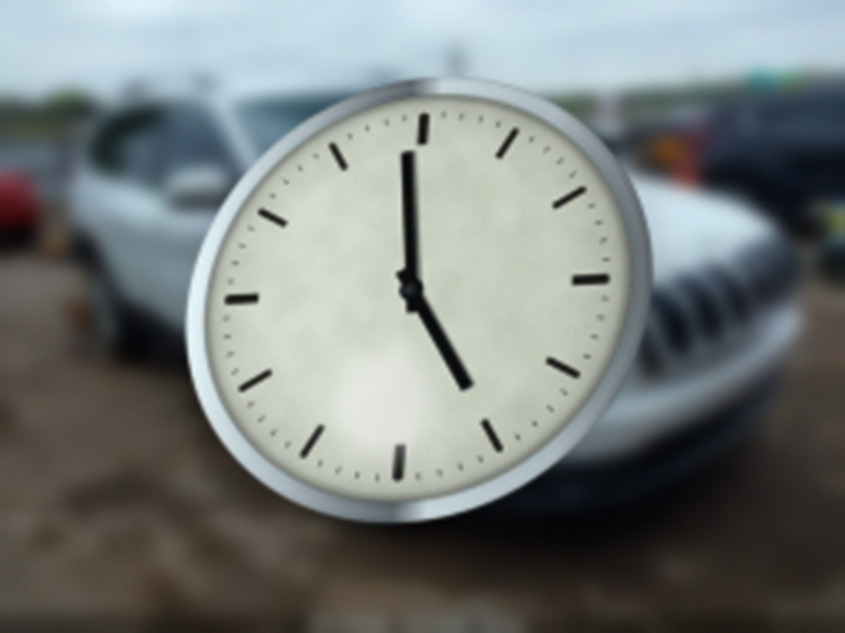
4:59
